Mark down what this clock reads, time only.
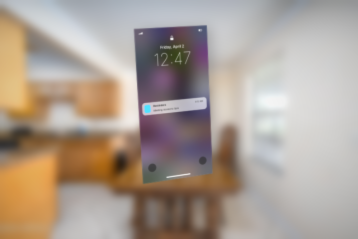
12:47
